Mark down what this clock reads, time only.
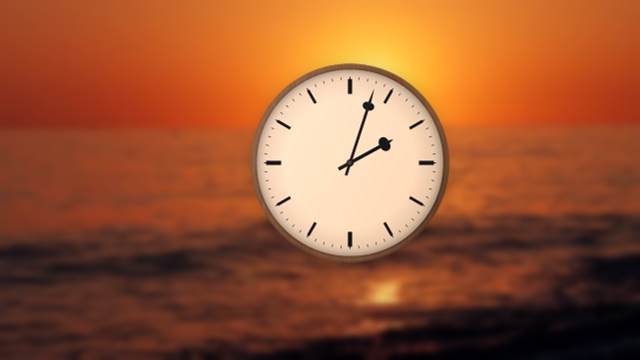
2:03
